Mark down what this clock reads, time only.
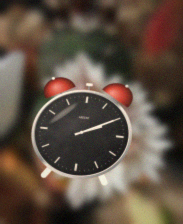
2:10
